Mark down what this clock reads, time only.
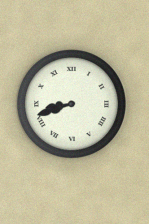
8:42
